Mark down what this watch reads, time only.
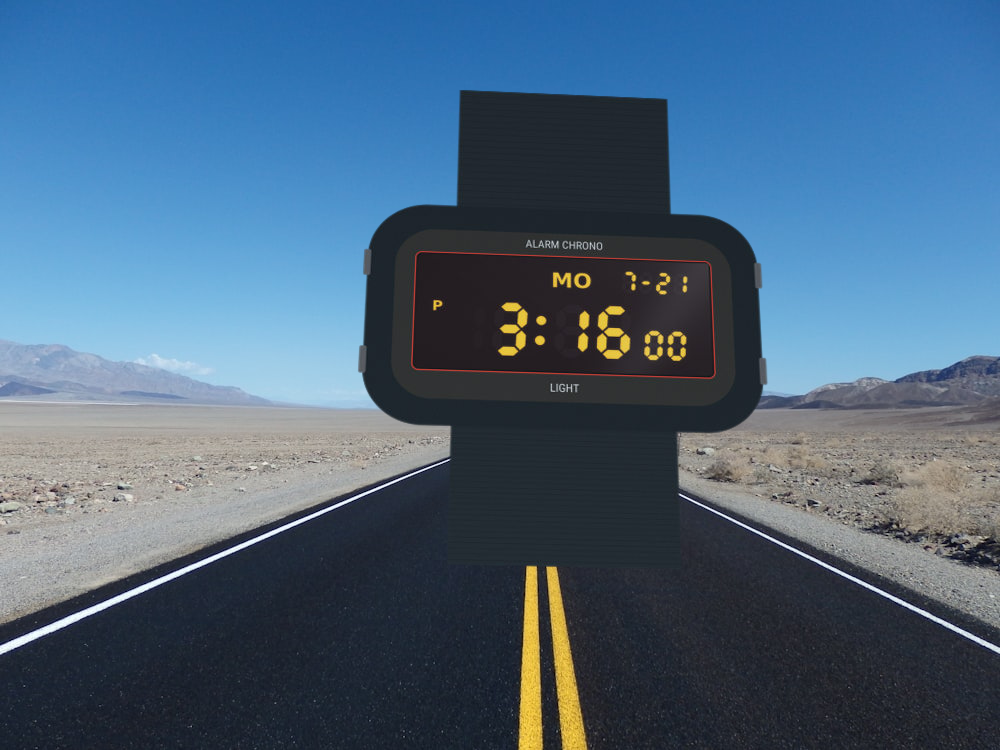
3:16:00
